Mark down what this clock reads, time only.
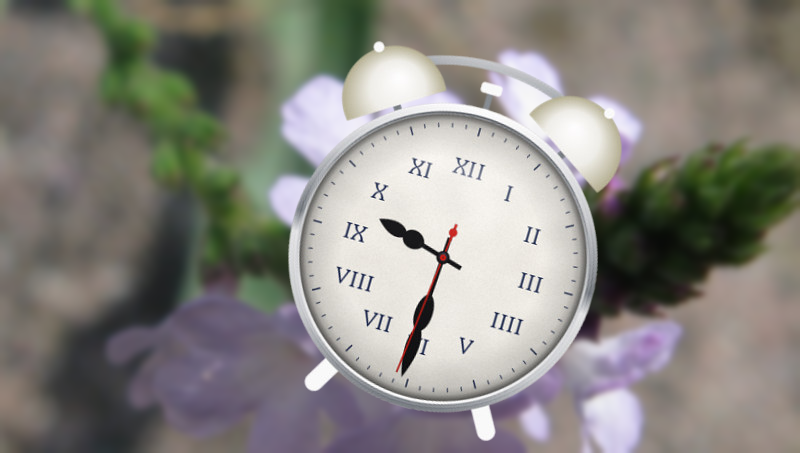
9:30:31
